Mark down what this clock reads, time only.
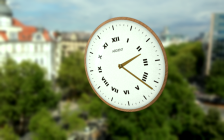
2:22
